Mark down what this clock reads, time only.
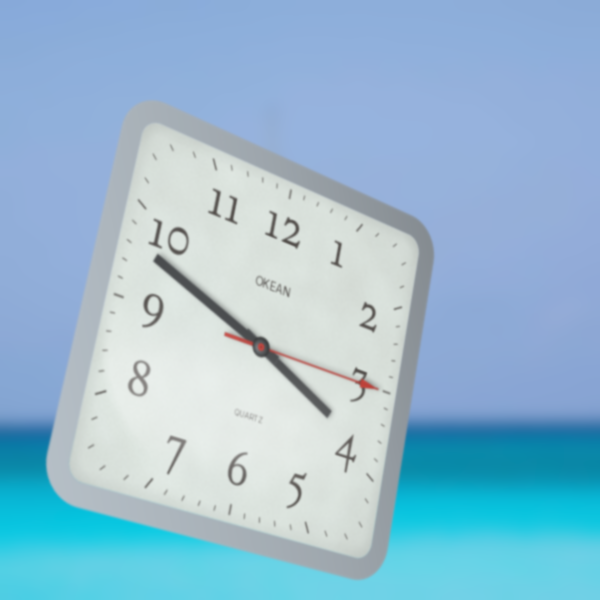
3:48:15
